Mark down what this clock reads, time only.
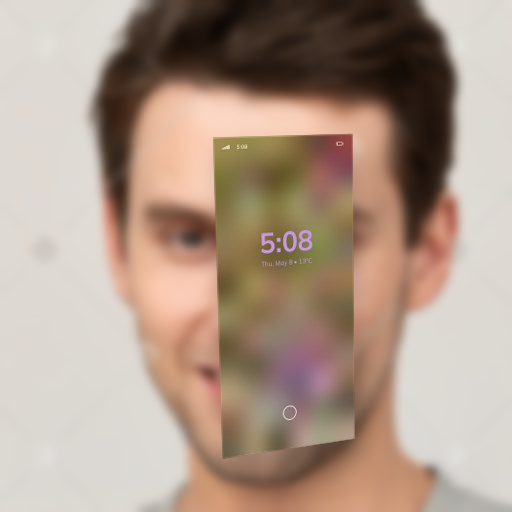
5:08
